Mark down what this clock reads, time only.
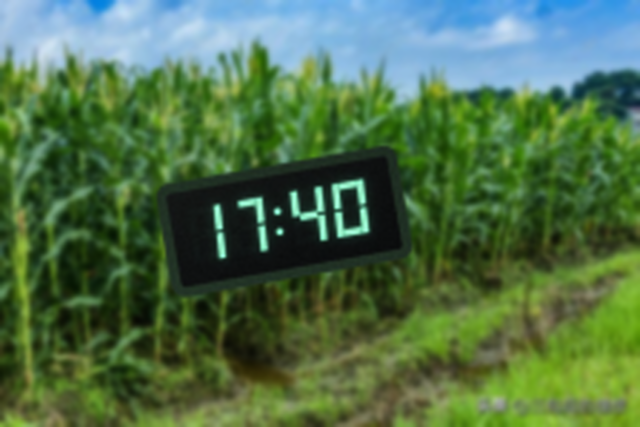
17:40
